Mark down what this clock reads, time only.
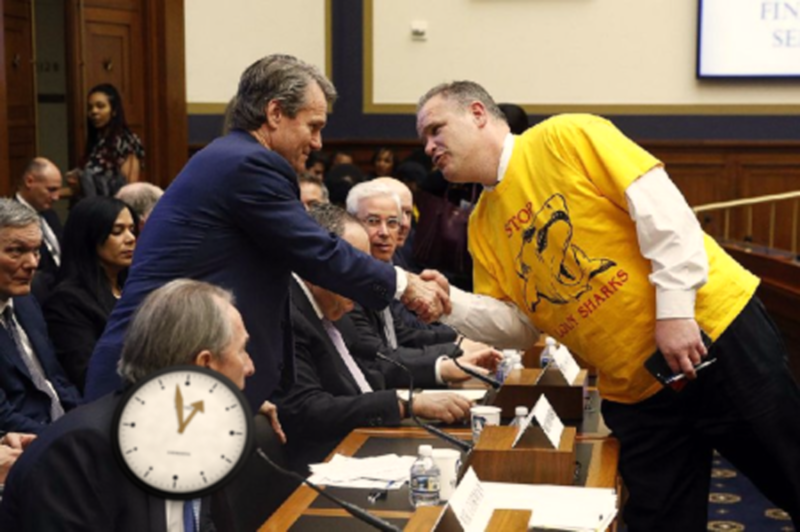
12:58
